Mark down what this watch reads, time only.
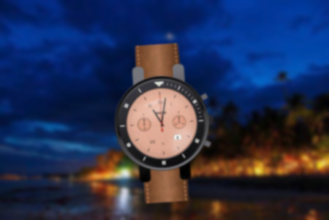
11:02
